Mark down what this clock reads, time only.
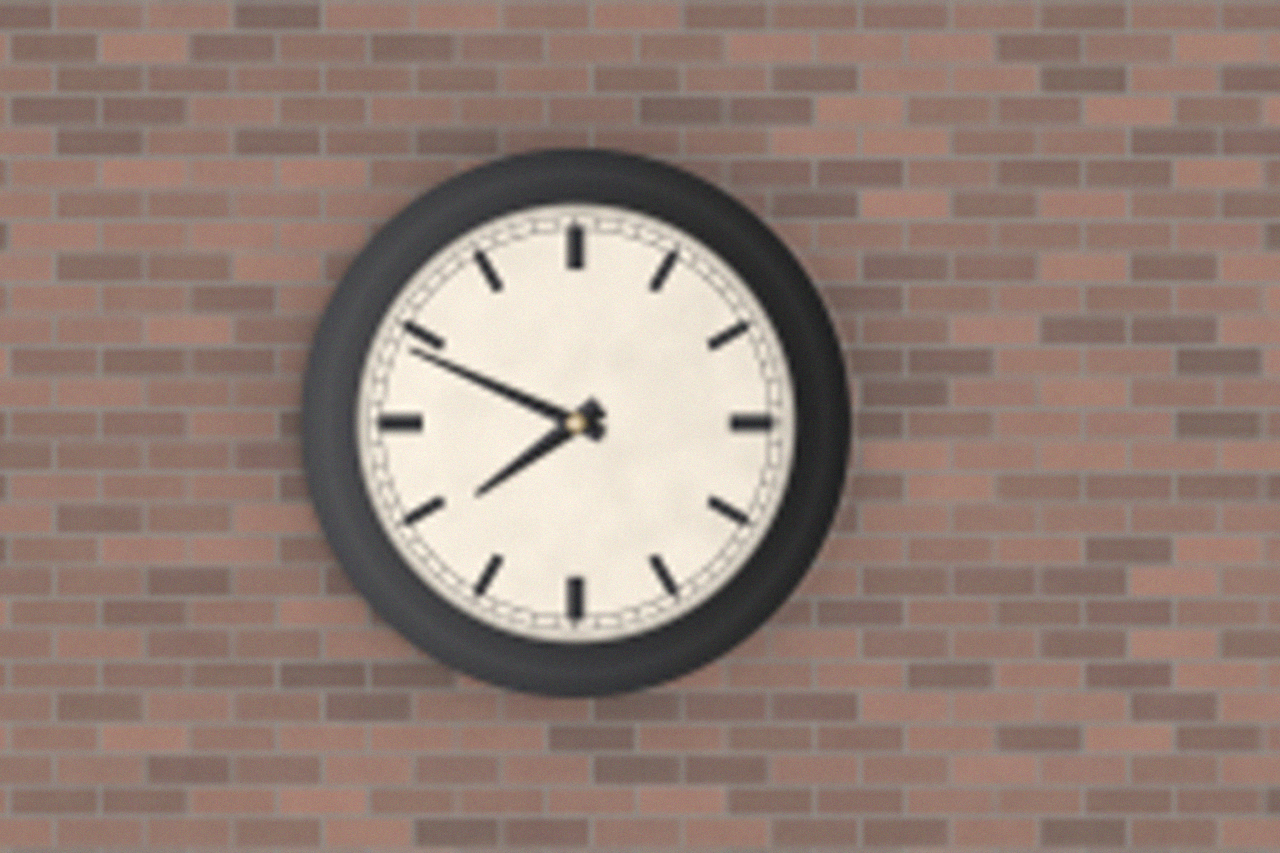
7:49
